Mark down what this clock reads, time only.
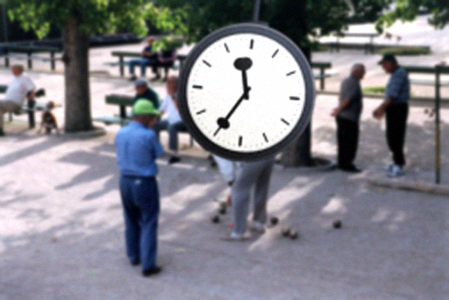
11:35
